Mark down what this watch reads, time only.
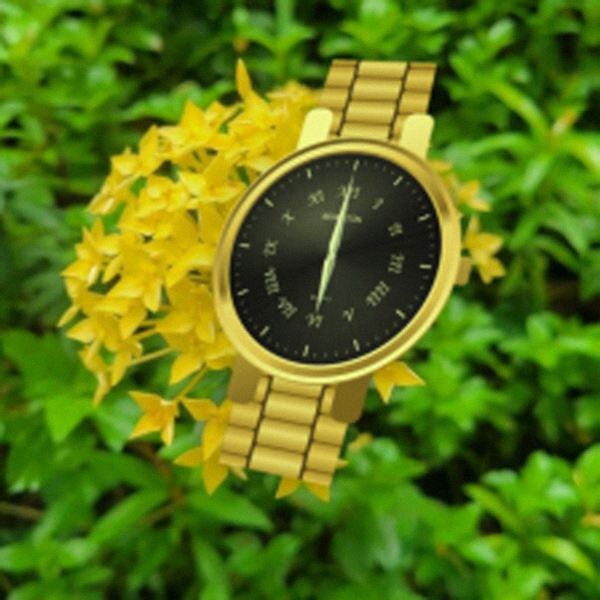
6:00
